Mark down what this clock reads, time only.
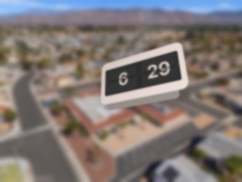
6:29
